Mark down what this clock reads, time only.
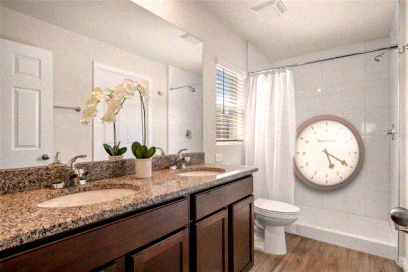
5:20
